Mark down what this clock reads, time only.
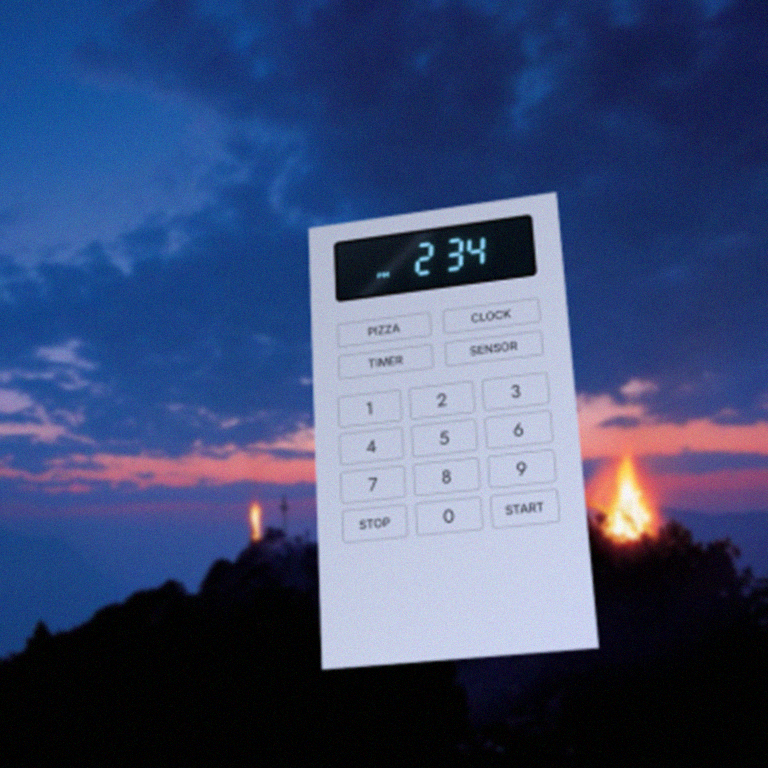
2:34
